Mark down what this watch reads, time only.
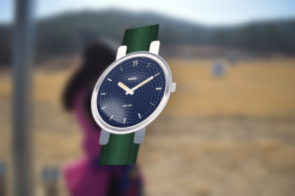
10:10
